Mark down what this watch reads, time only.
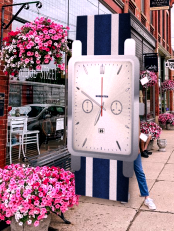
6:50
